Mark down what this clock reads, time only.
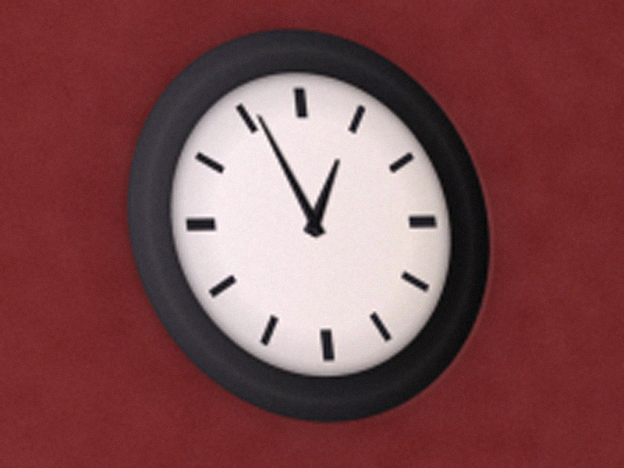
12:56
